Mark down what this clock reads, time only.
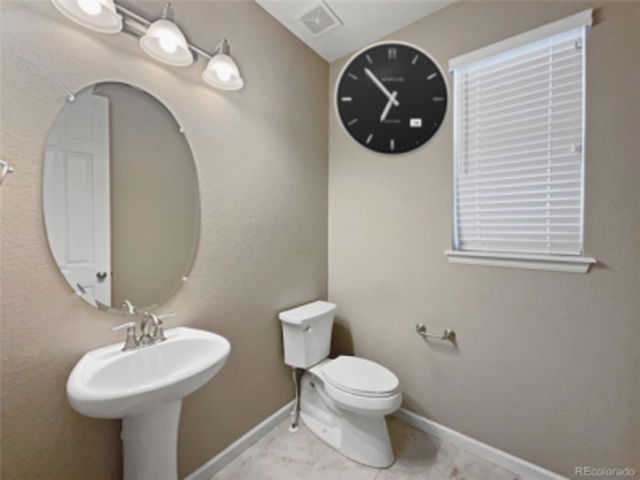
6:53
